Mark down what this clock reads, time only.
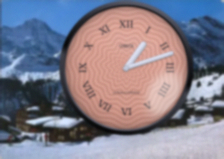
1:12
